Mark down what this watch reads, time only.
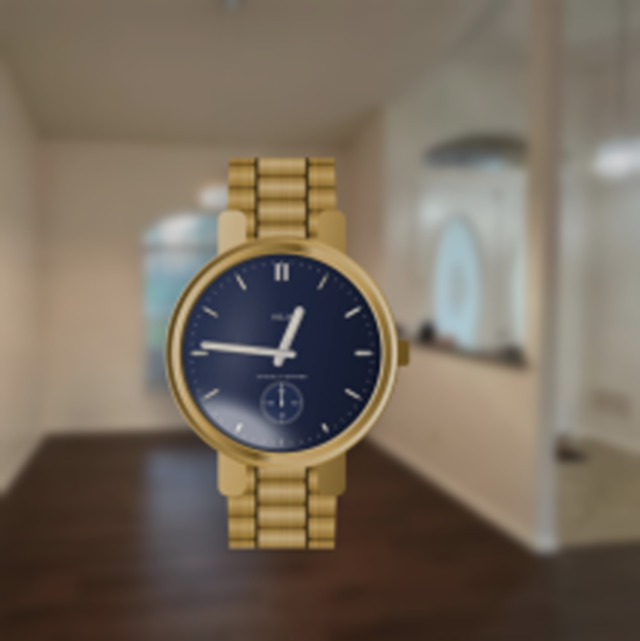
12:46
